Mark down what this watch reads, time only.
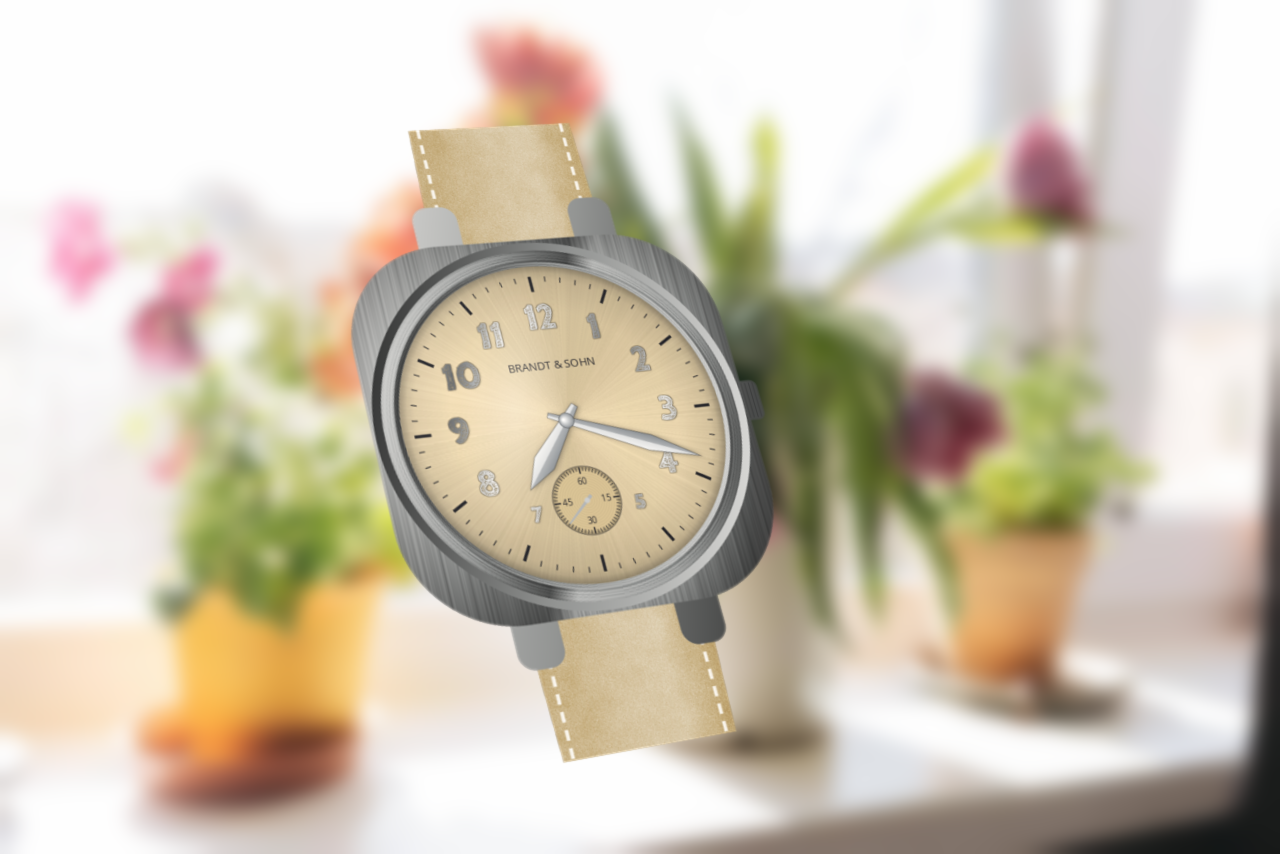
7:18:38
